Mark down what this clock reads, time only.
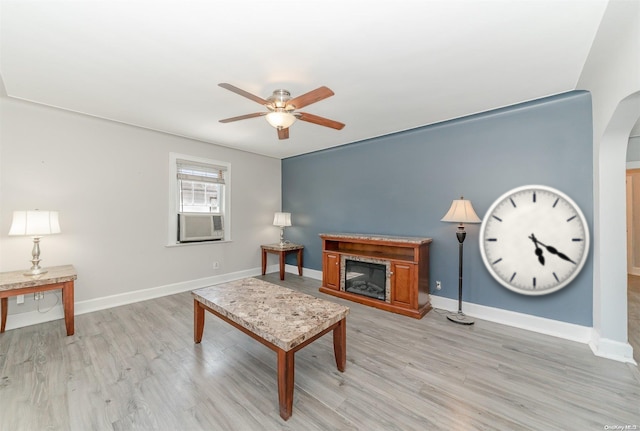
5:20
